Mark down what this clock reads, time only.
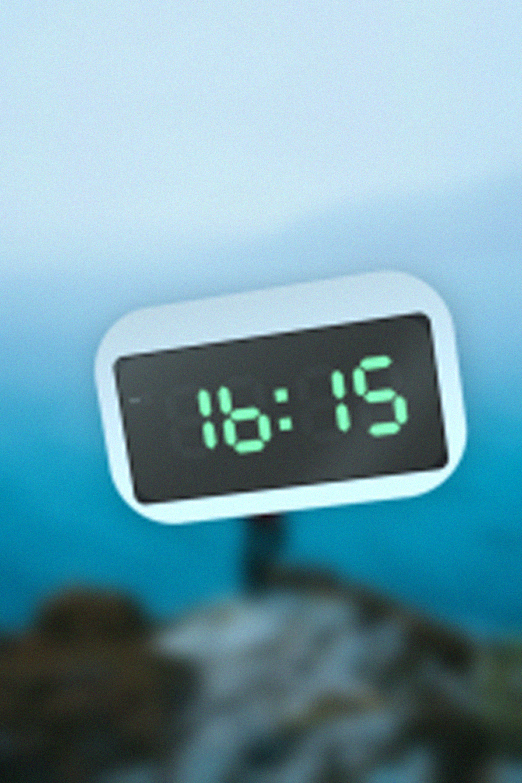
16:15
